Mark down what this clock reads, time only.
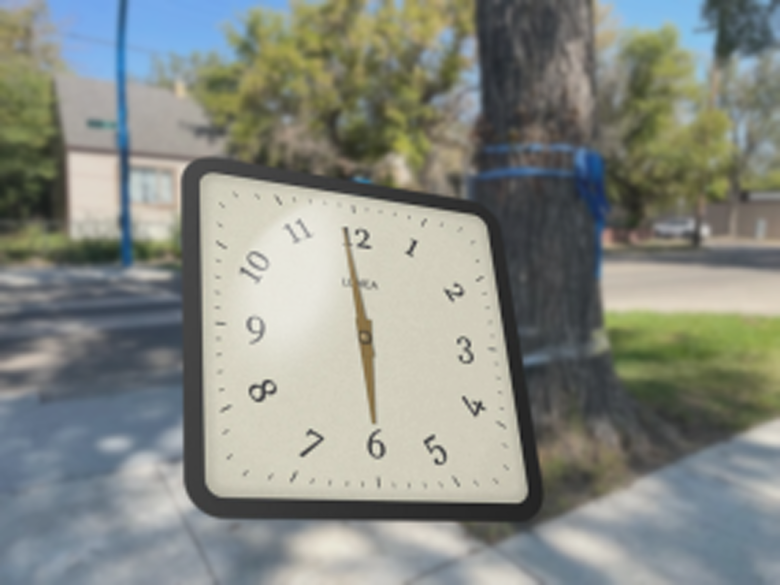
5:59
